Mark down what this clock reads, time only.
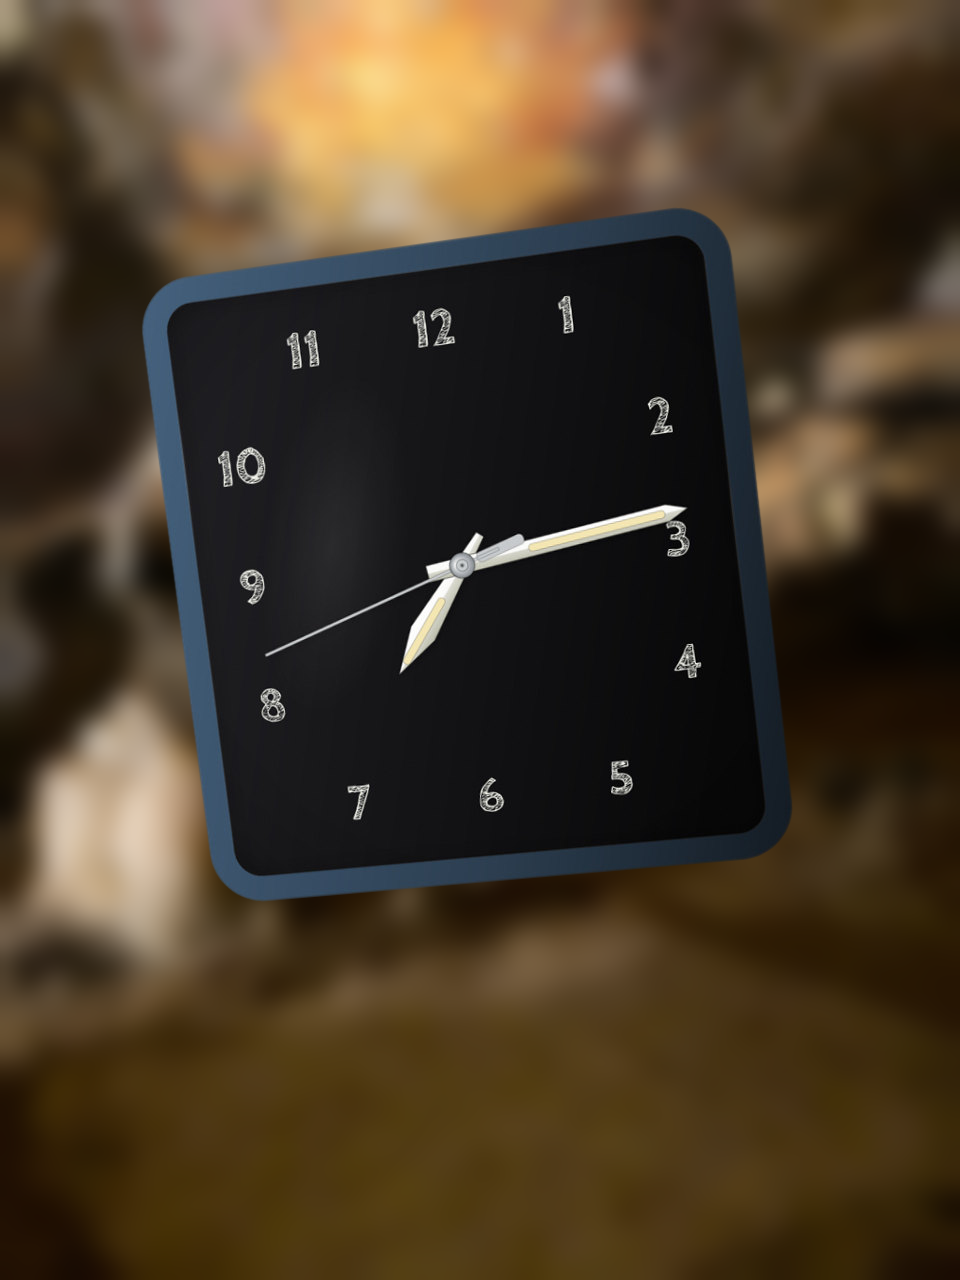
7:13:42
